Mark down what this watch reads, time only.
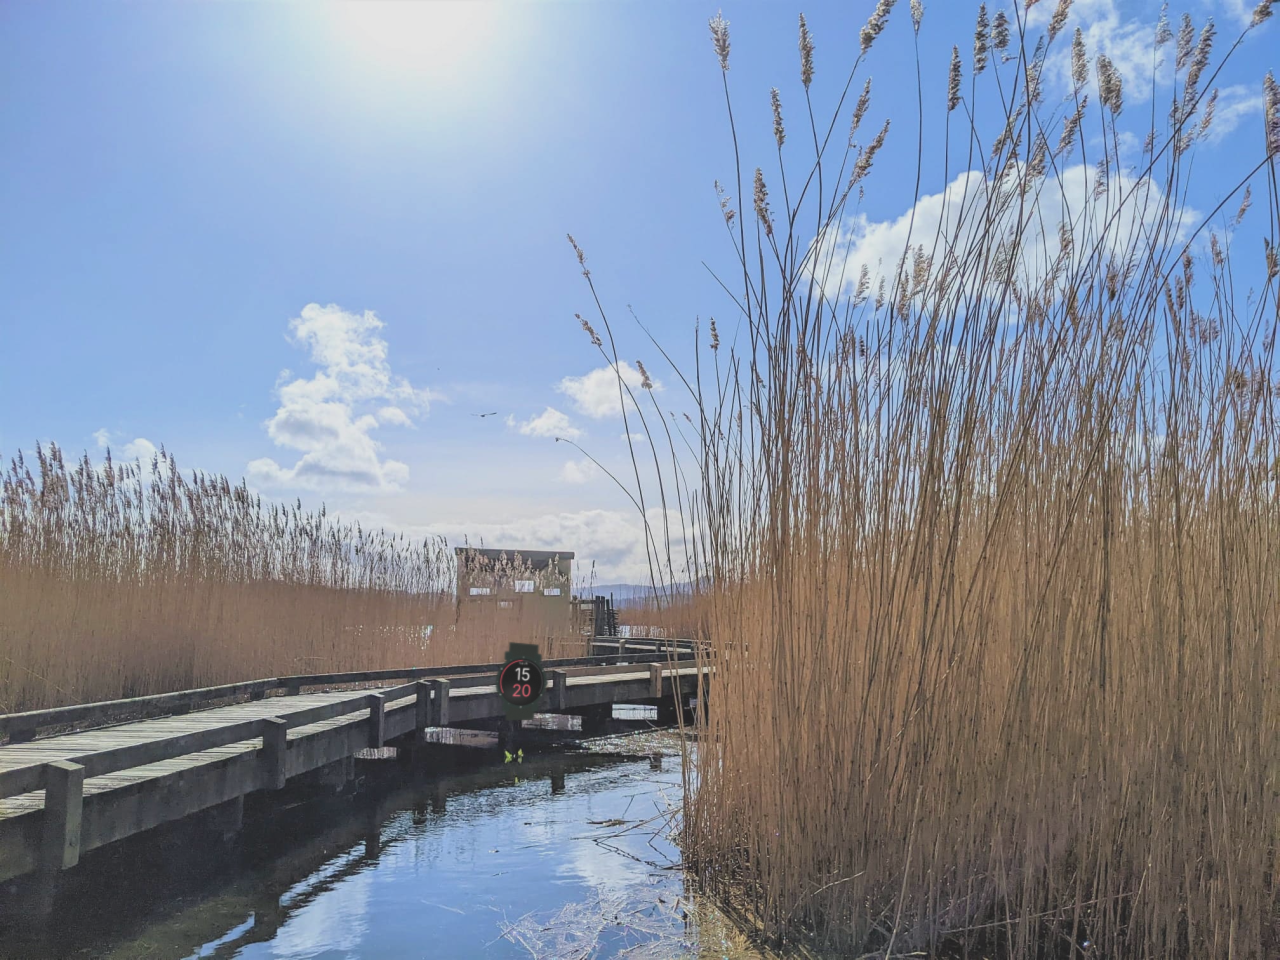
15:20
